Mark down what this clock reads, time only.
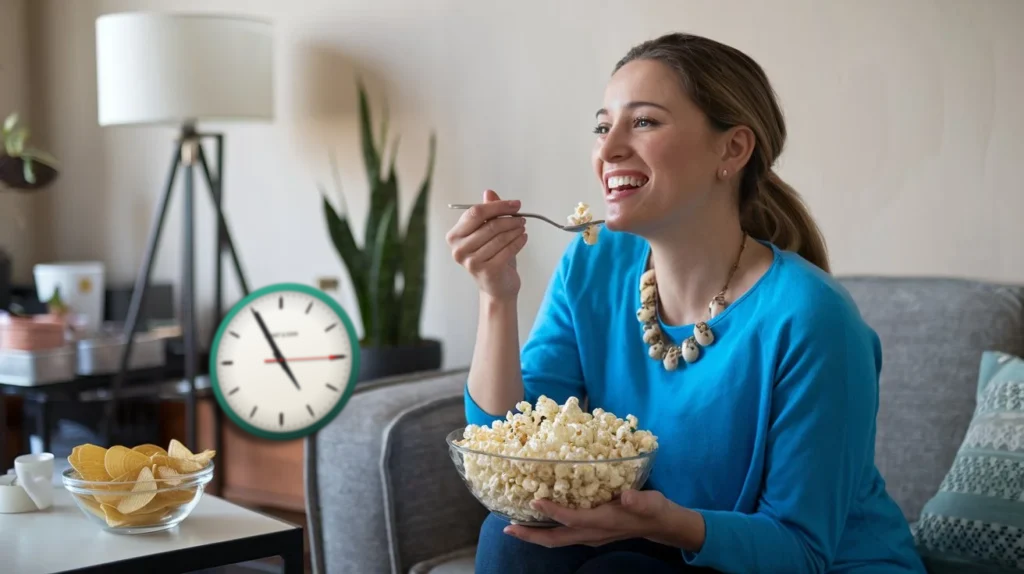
4:55:15
